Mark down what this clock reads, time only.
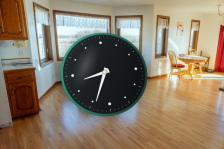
8:34
